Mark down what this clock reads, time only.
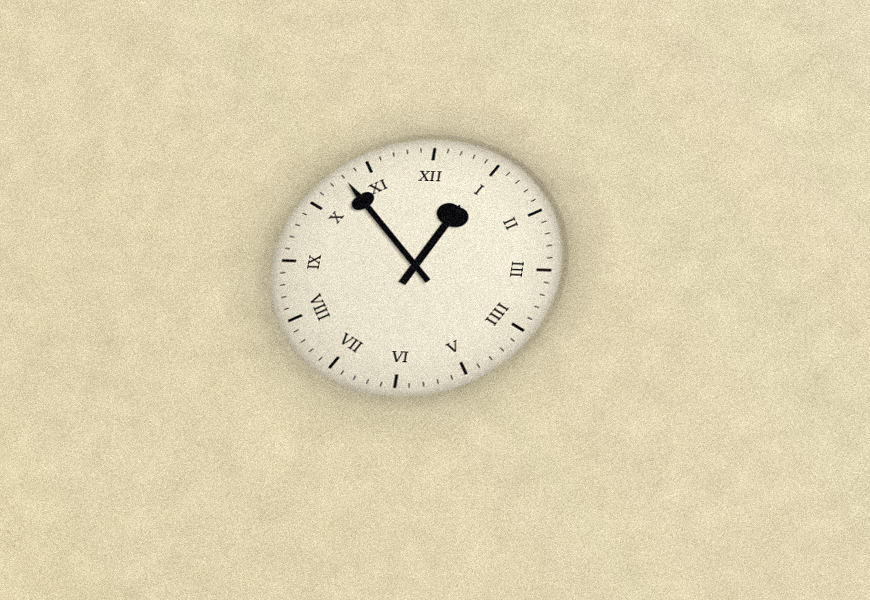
12:53
